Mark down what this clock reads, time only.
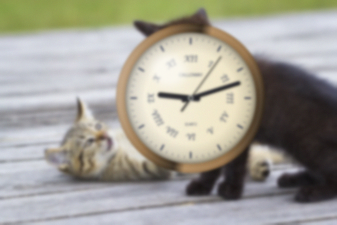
9:12:06
